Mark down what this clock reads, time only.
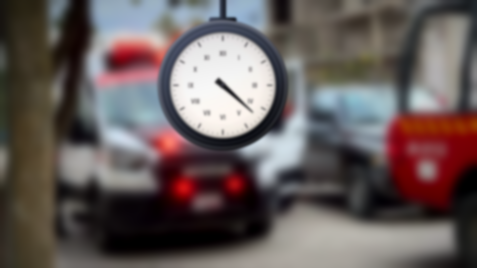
4:22
